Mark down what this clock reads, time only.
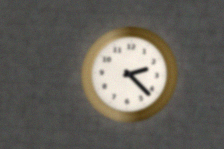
2:22
